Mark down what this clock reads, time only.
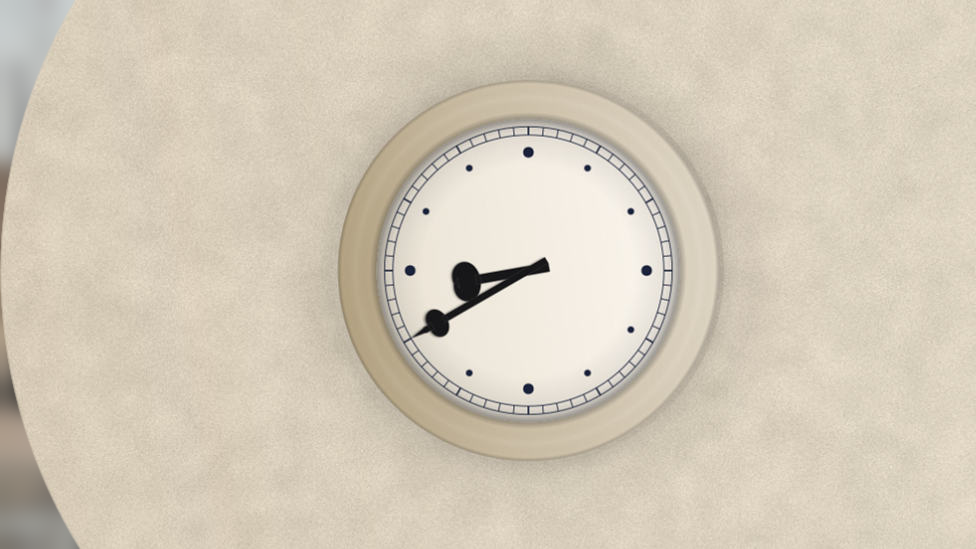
8:40
